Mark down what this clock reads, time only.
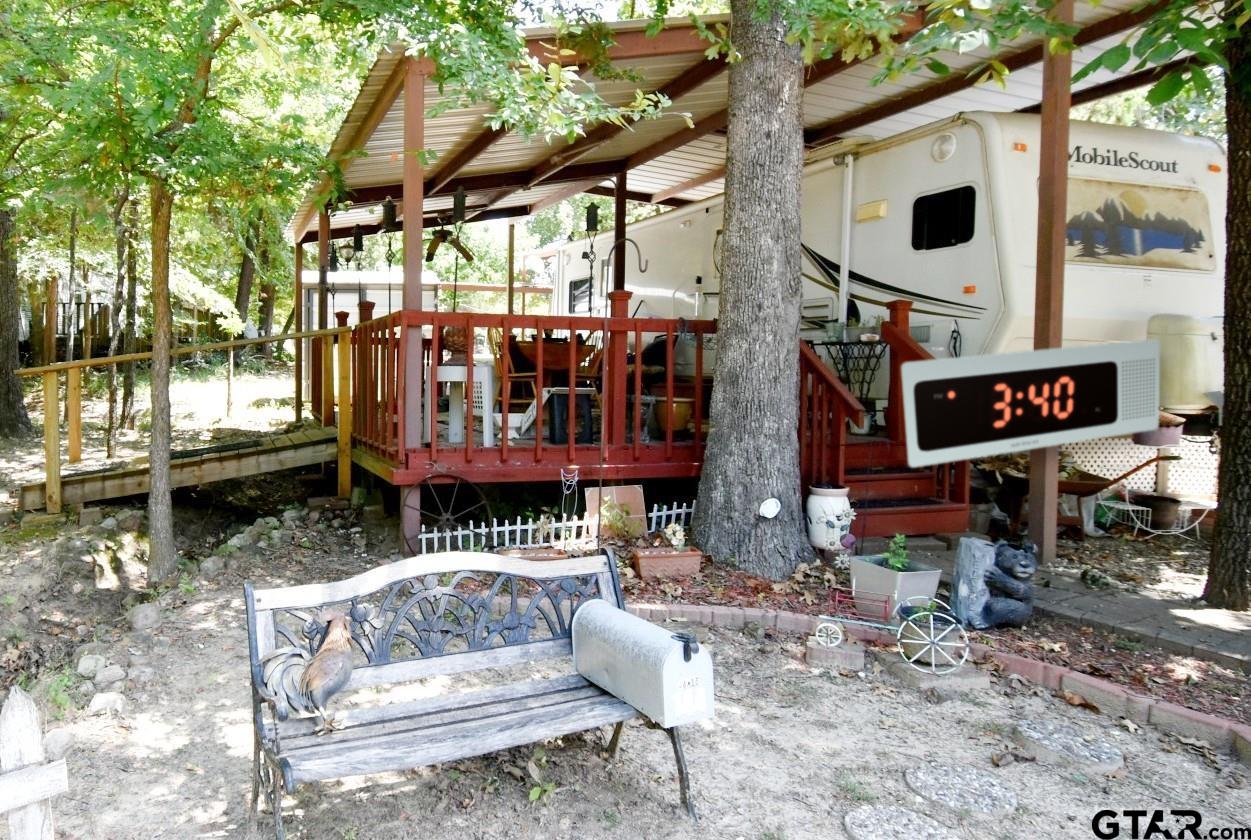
3:40
